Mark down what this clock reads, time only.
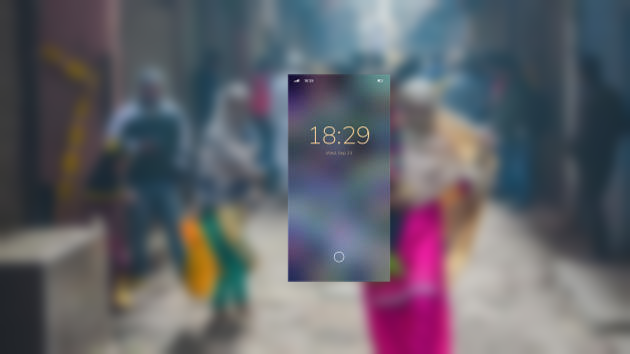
18:29
